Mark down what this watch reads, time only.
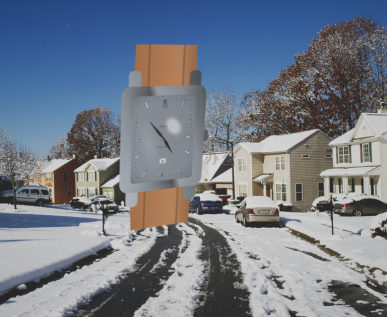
4:53
